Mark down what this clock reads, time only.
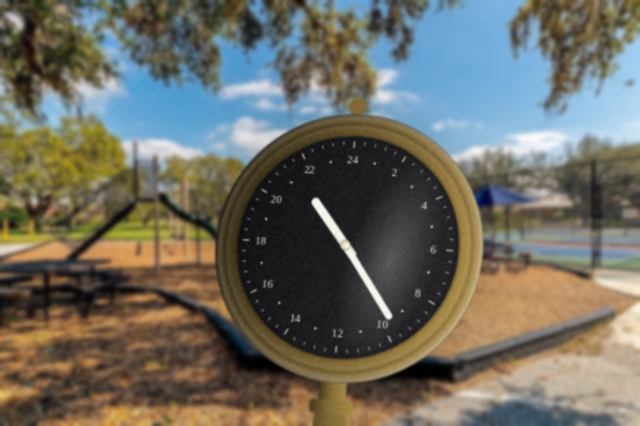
21:24
